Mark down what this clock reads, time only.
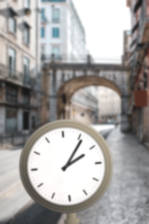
2:06
